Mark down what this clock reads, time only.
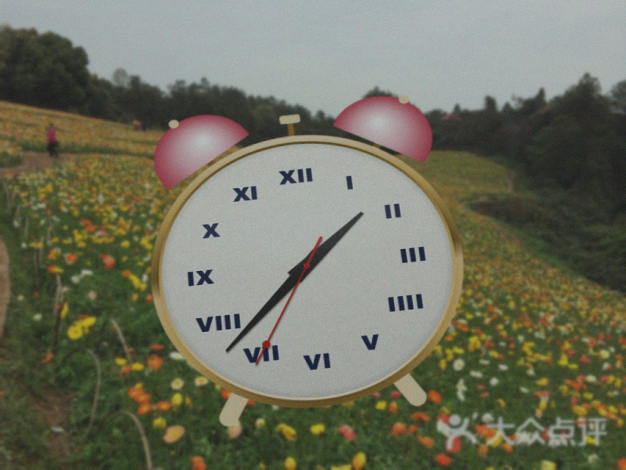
1:37:35
